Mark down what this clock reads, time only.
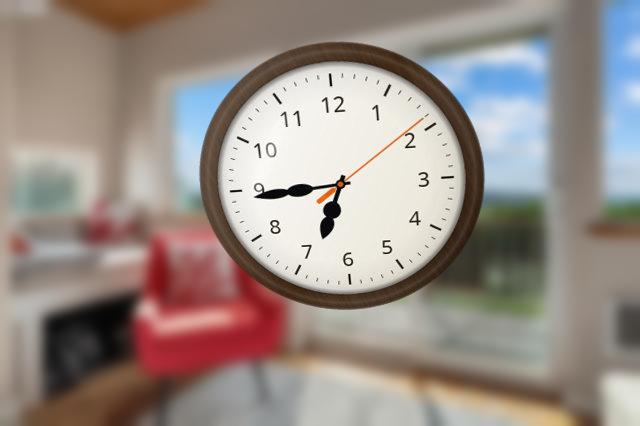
6:44:09
